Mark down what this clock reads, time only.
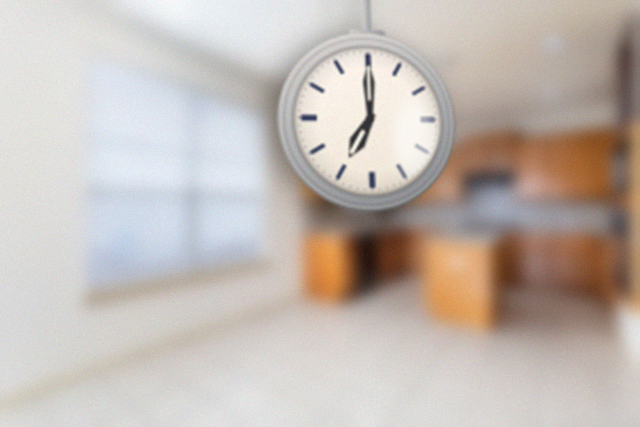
7:00
